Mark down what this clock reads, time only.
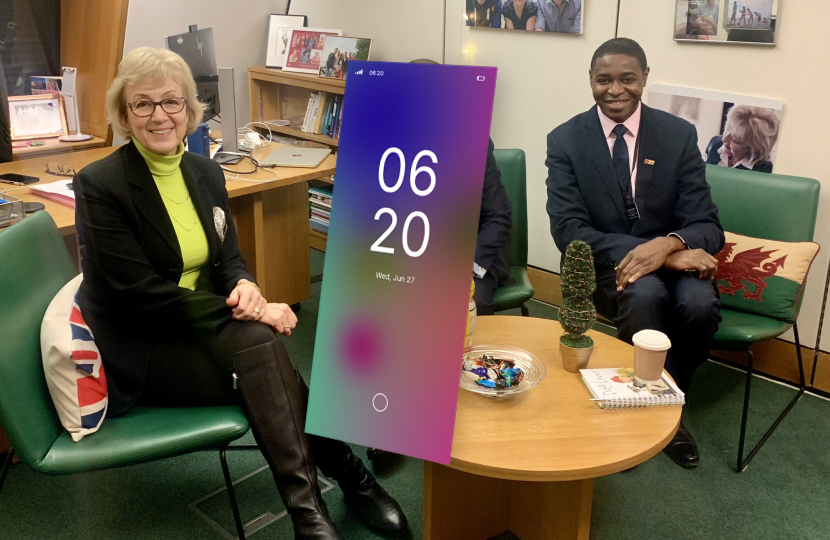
6:20
